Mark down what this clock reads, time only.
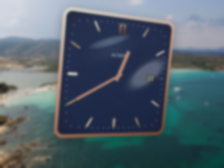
12:40
